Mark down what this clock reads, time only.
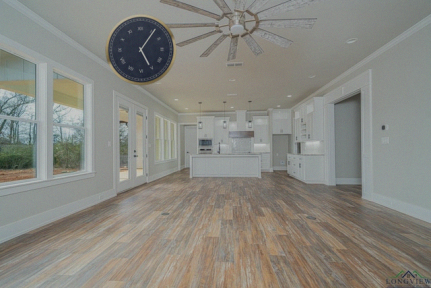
5:06
